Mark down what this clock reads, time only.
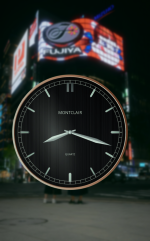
8:18
